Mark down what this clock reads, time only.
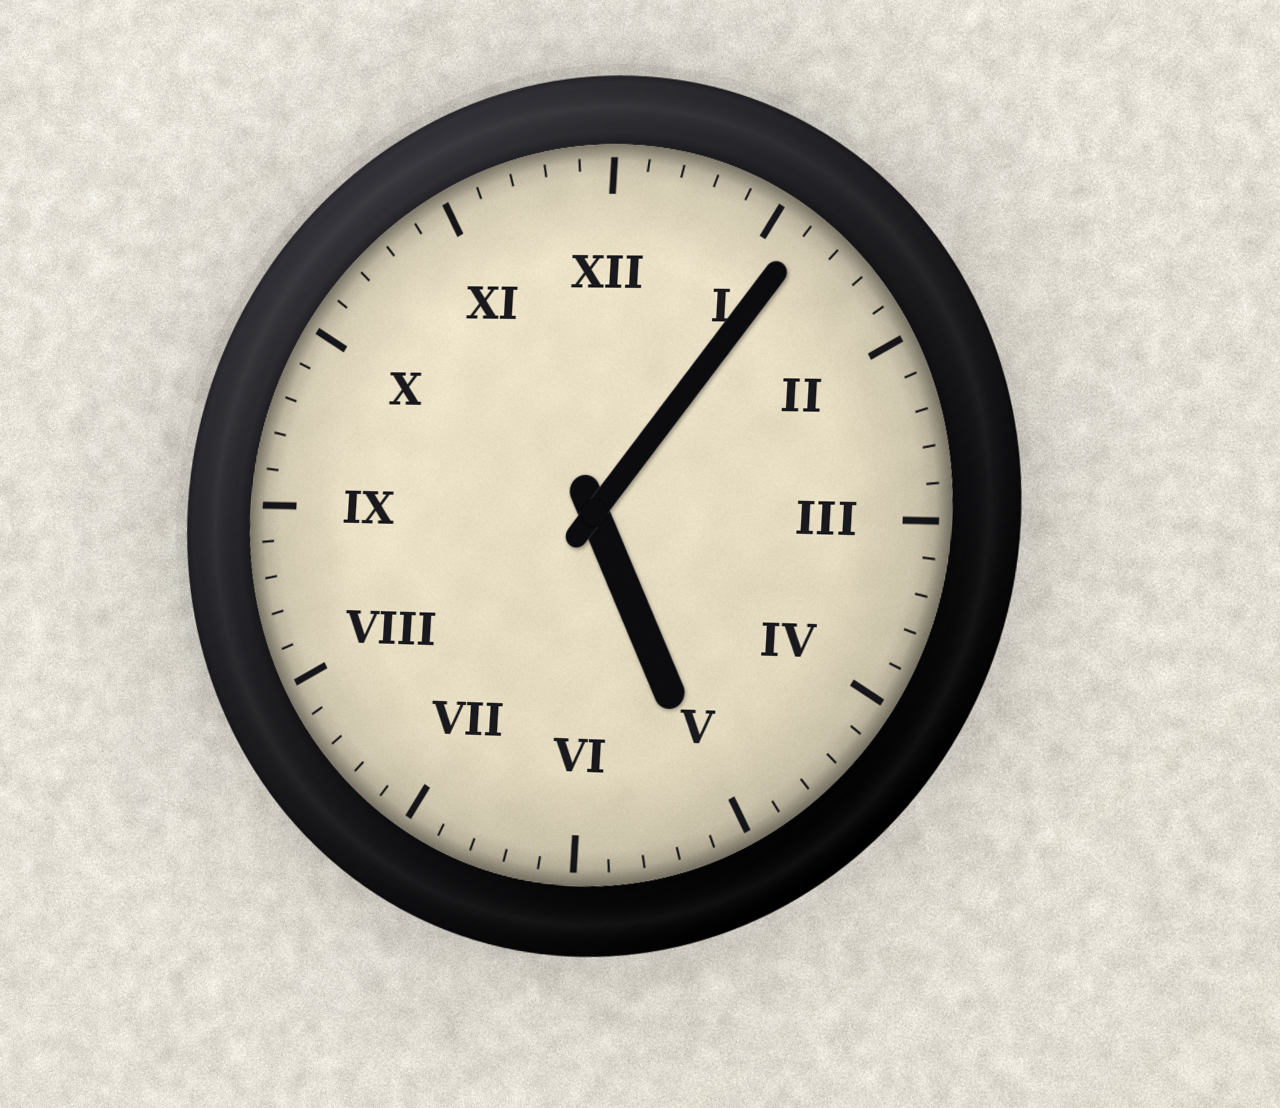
5:06
